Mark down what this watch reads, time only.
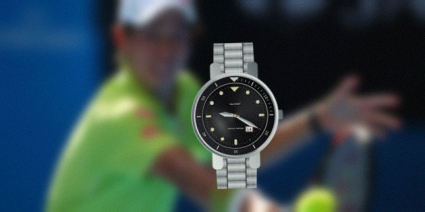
9:20
